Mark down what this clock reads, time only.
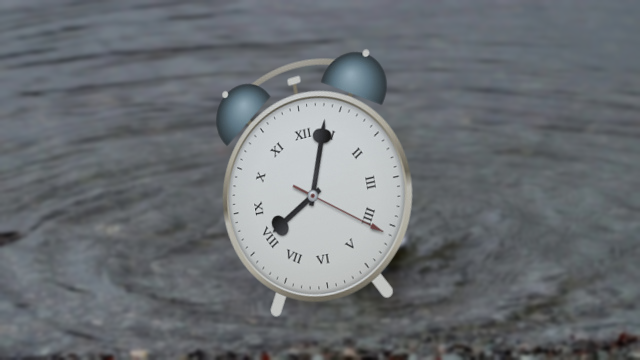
8:03:21
